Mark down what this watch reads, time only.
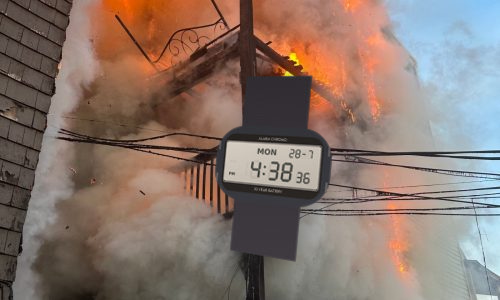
4:38:36
